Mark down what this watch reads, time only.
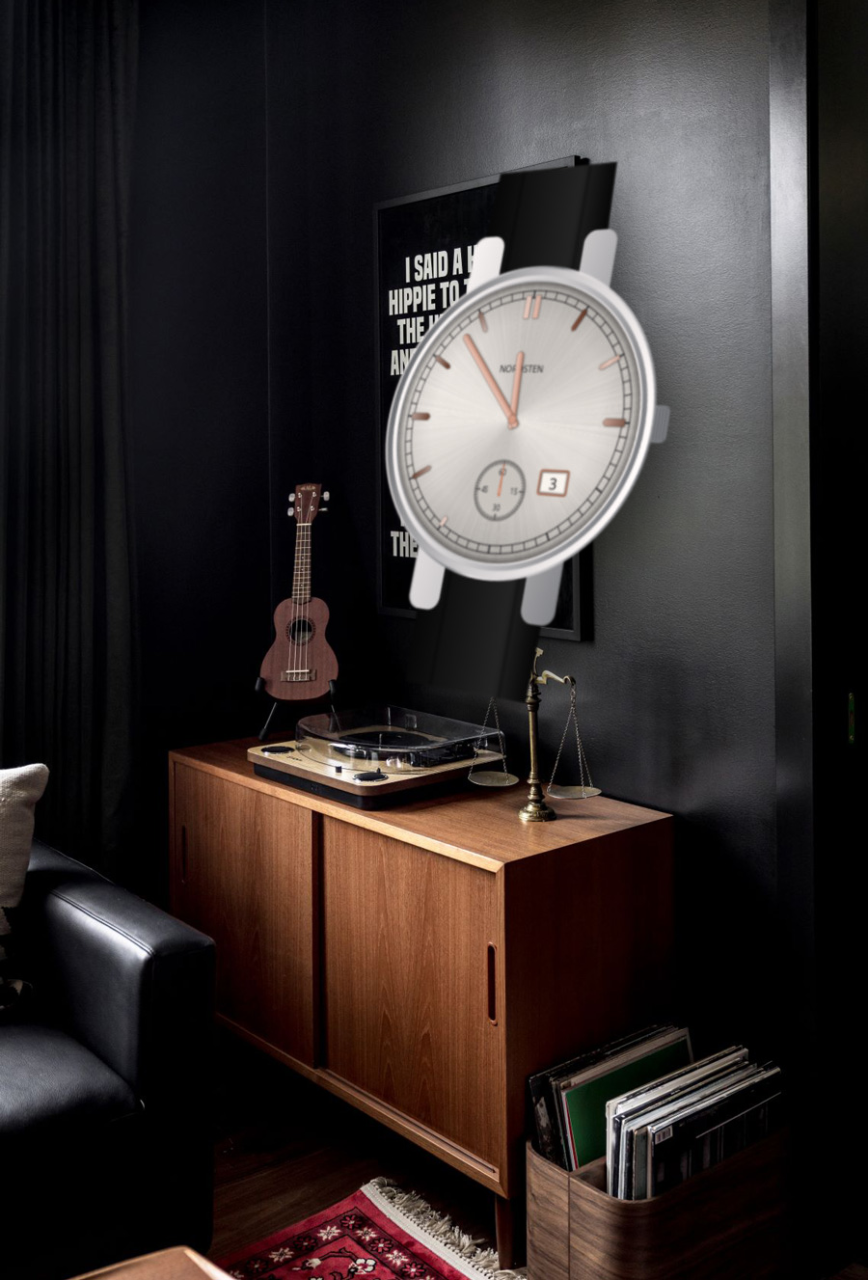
11:53
